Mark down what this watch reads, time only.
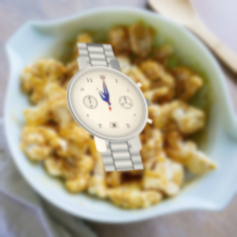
11:00
